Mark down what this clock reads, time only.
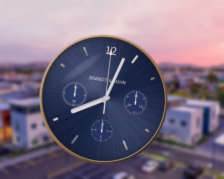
8:03
